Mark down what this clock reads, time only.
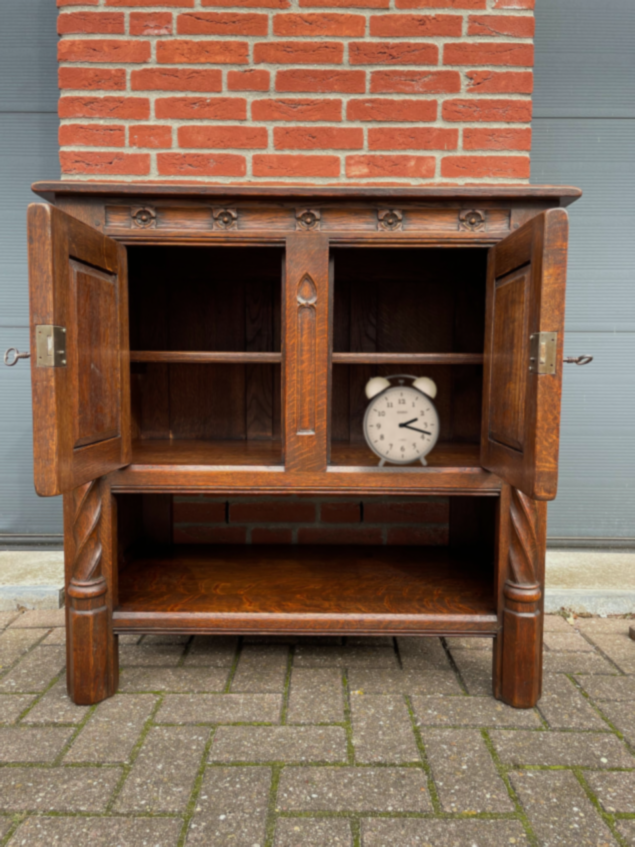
2:18
